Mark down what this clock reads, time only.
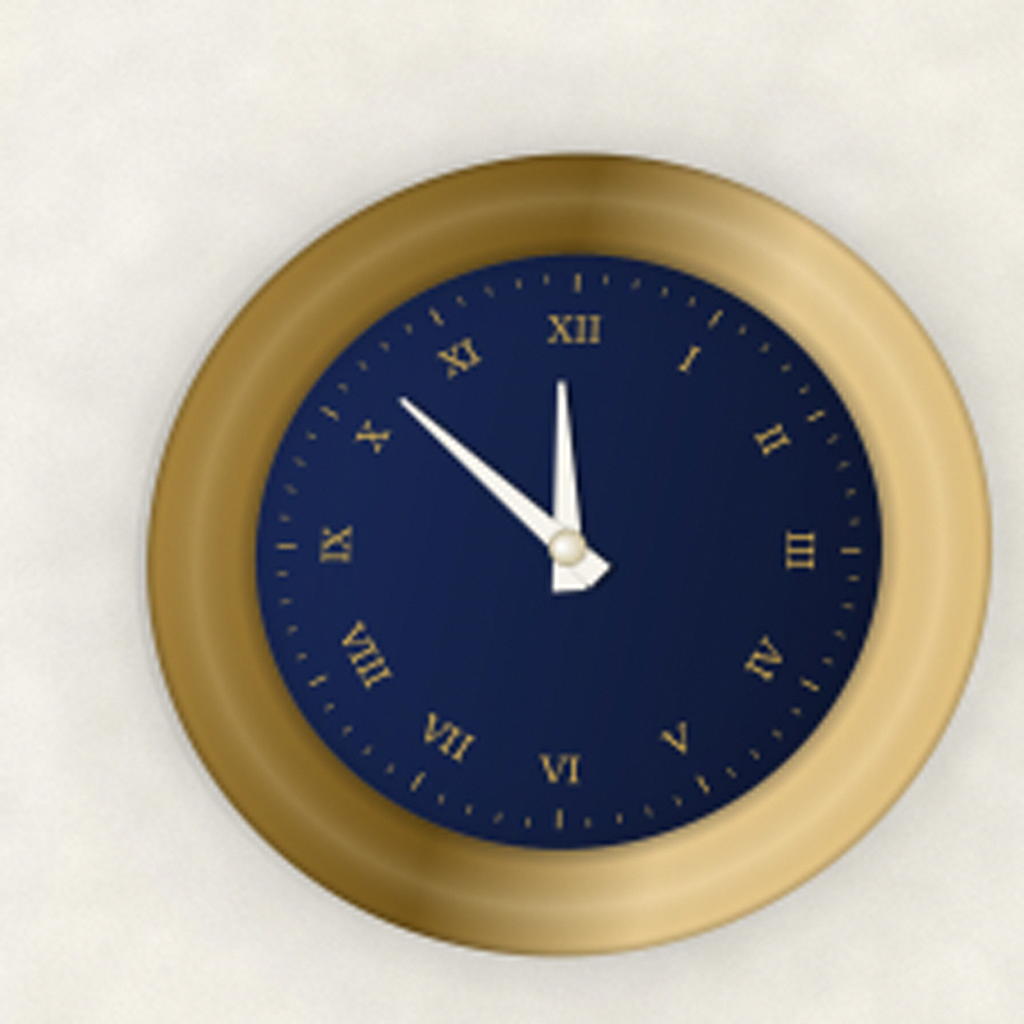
11:52
